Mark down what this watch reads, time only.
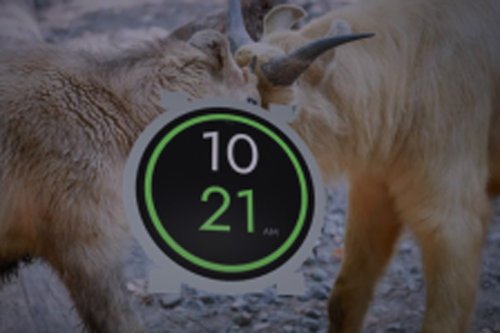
10:21
